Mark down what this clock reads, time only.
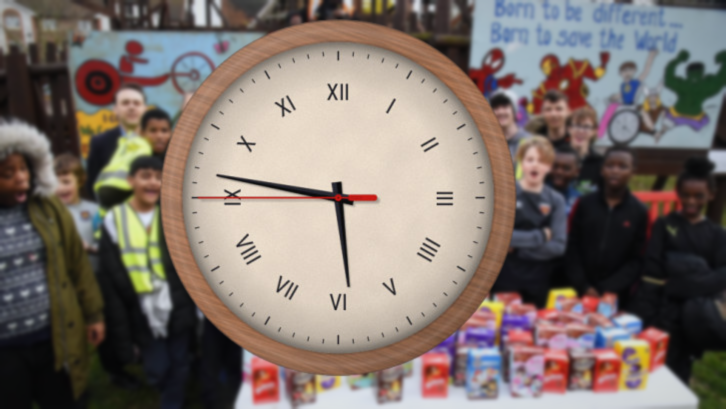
5:46:45
